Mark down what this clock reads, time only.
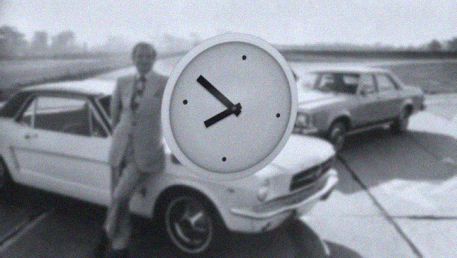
7:50
